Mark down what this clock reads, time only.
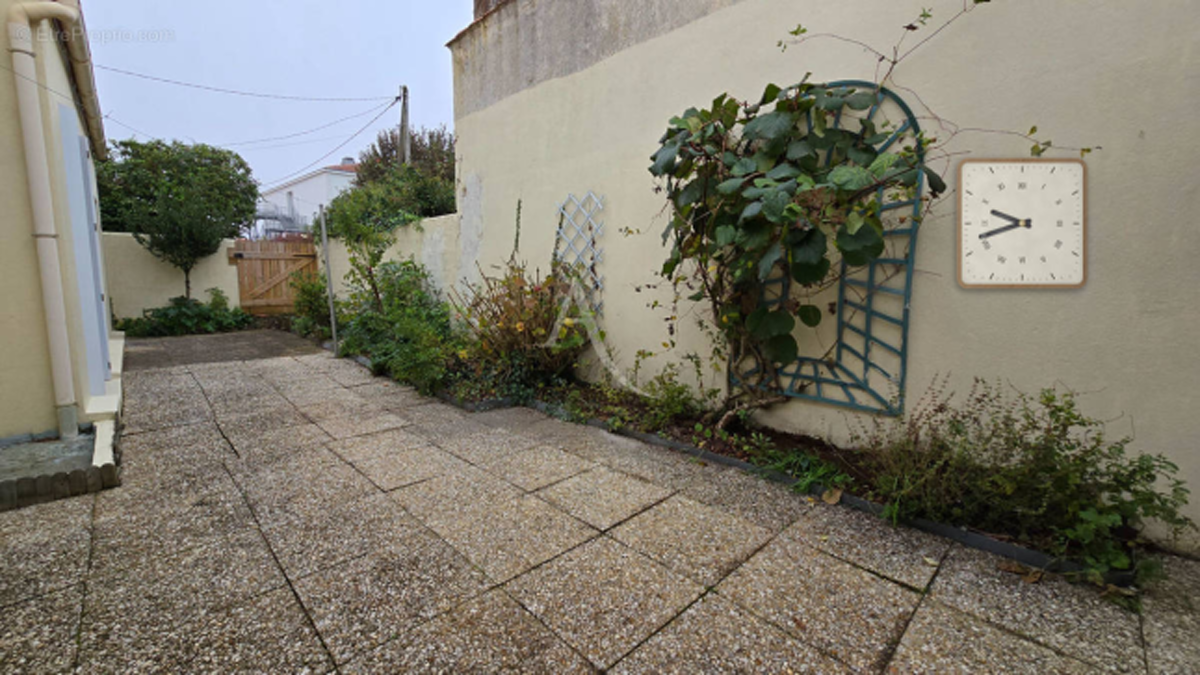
9:42
